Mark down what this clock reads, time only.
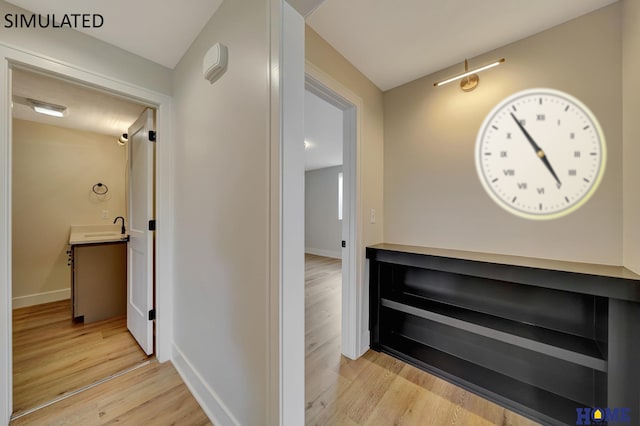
4:54
